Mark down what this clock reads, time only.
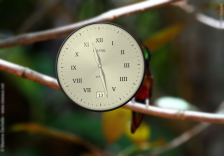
11:28
